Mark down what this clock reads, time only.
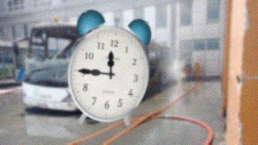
11:45
